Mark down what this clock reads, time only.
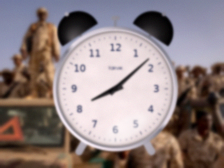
8:08
